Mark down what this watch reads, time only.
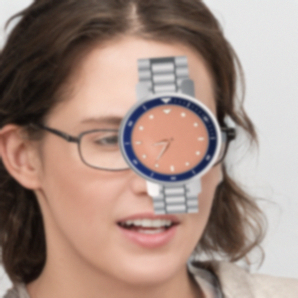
8:36
